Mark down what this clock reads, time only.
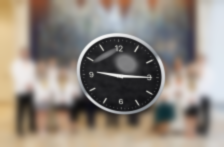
9:15
